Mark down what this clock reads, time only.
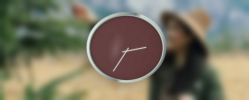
2:35
